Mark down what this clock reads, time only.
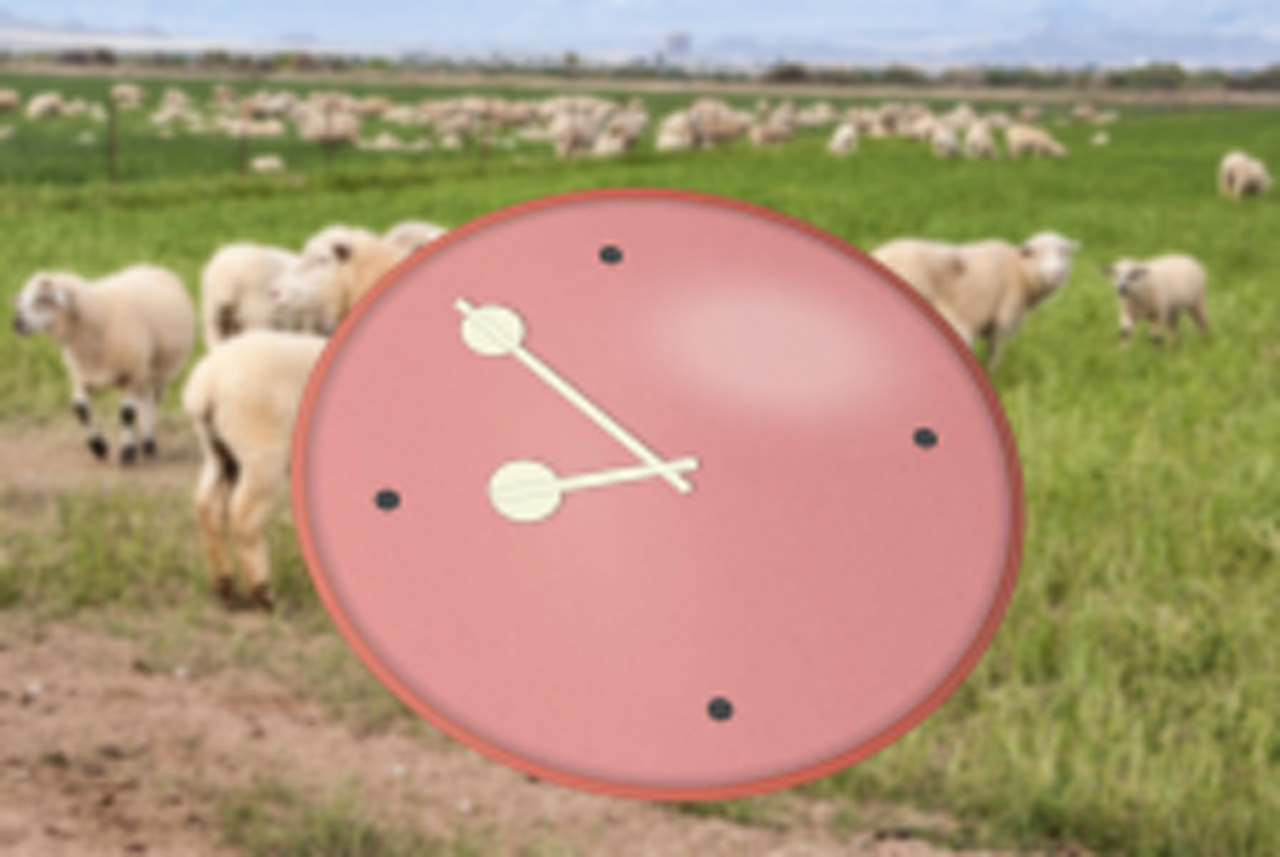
8:54
